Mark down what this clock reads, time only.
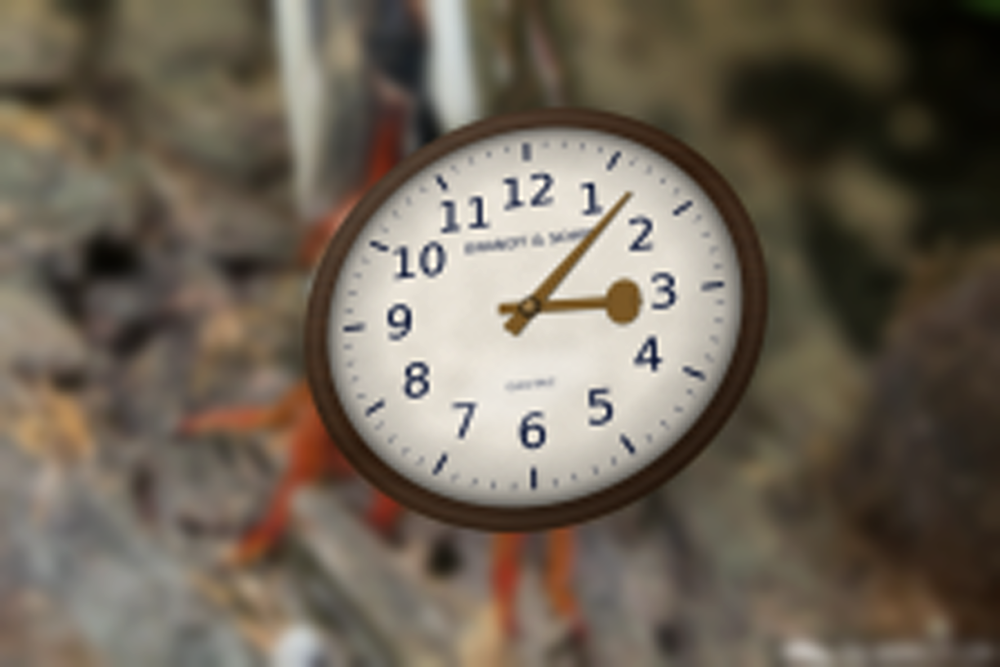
3:07
